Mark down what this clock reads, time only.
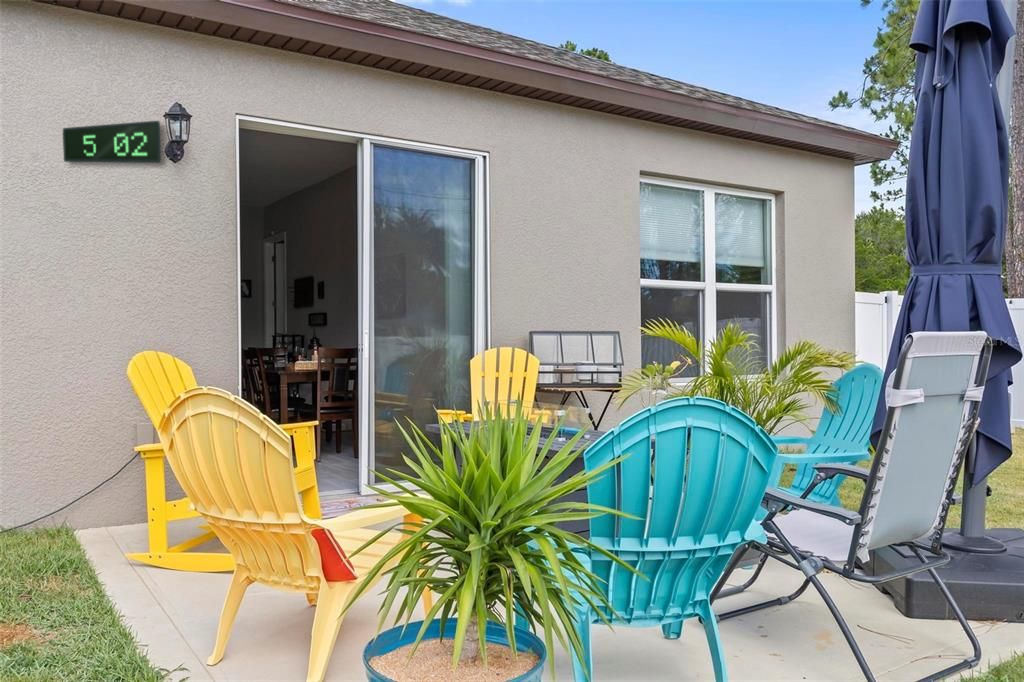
5:02
